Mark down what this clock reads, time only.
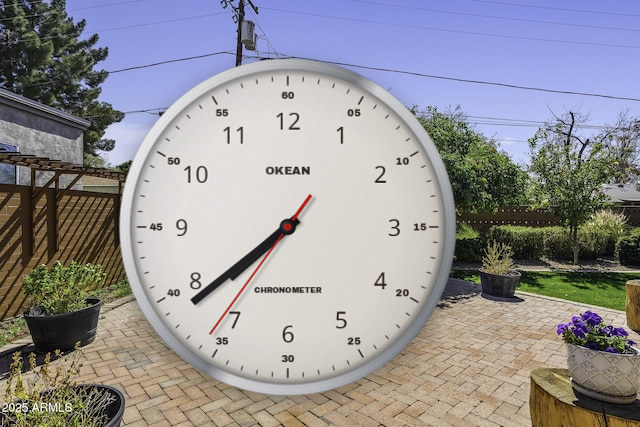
7:38:36
